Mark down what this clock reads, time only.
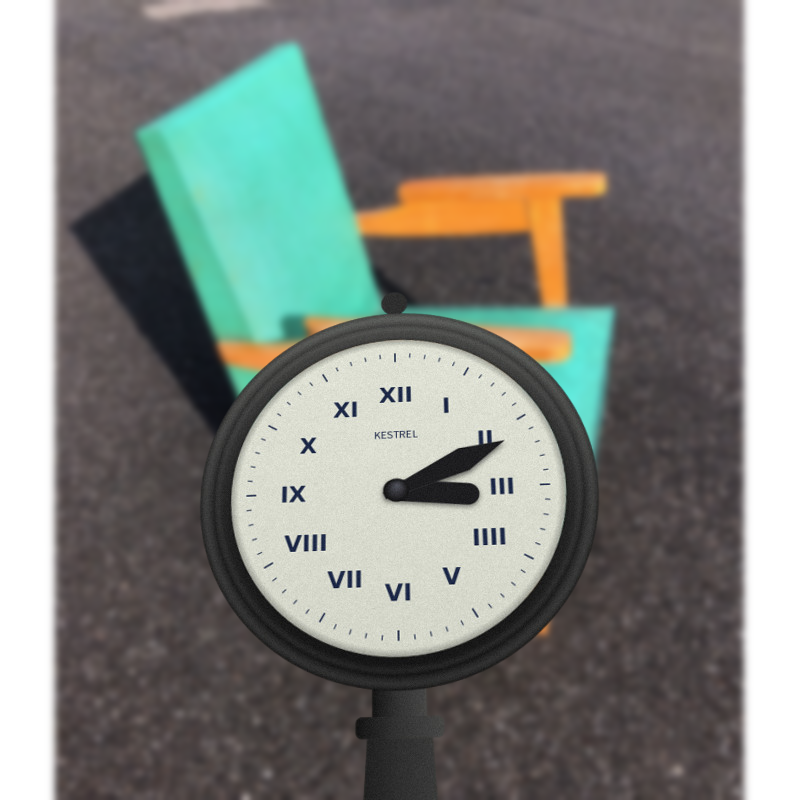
3:11
